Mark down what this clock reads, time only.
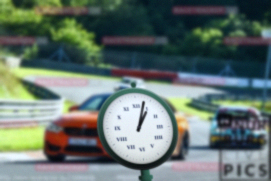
1:03
